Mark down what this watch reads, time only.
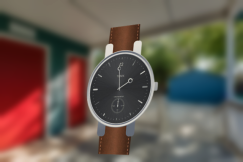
1:59
